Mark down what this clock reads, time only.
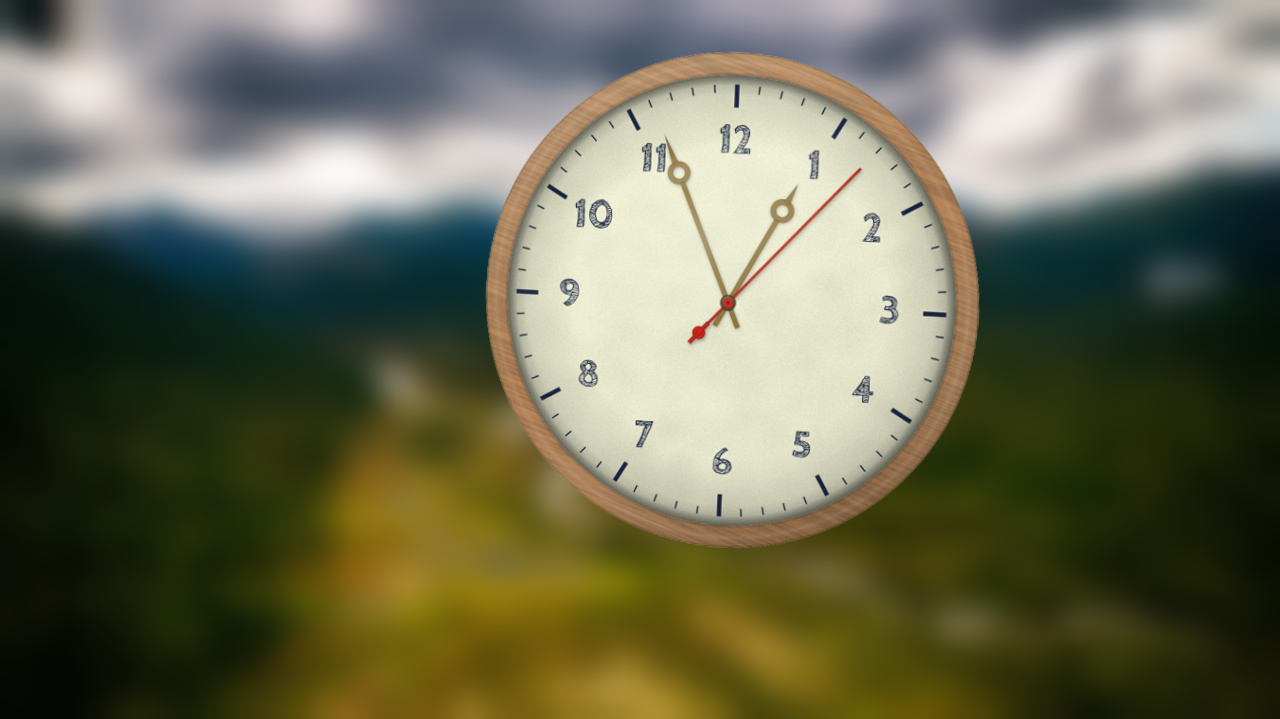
12:56:07
